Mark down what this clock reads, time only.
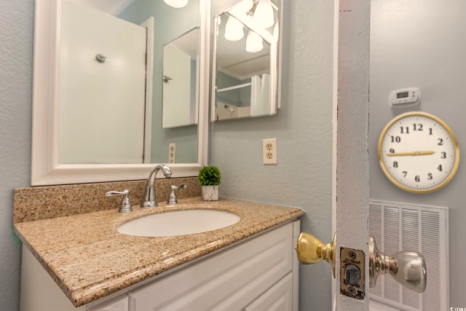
2:44
